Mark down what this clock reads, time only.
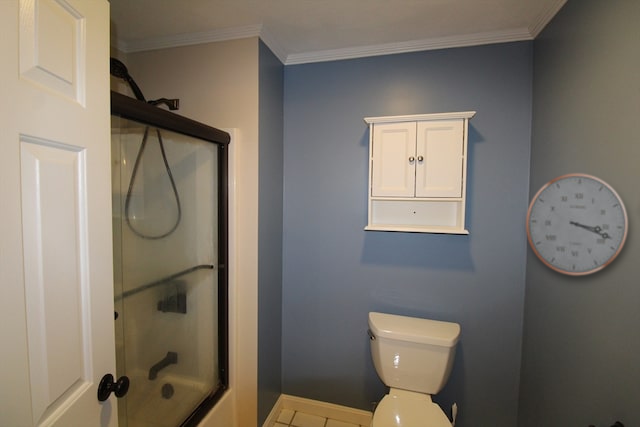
3:18
